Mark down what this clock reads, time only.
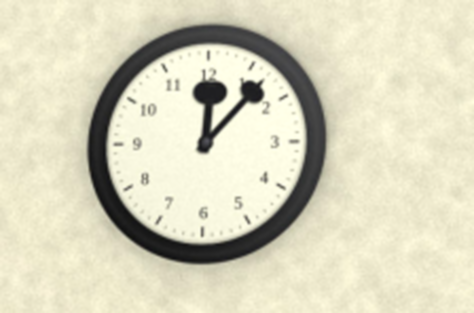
12:07
